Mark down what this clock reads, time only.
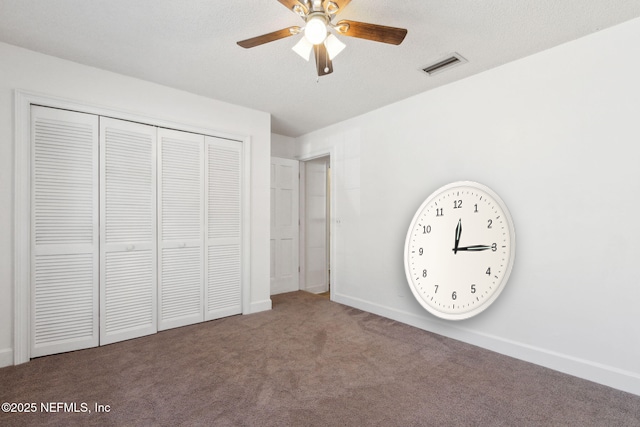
12:15
